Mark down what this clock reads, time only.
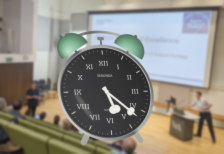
5:22
